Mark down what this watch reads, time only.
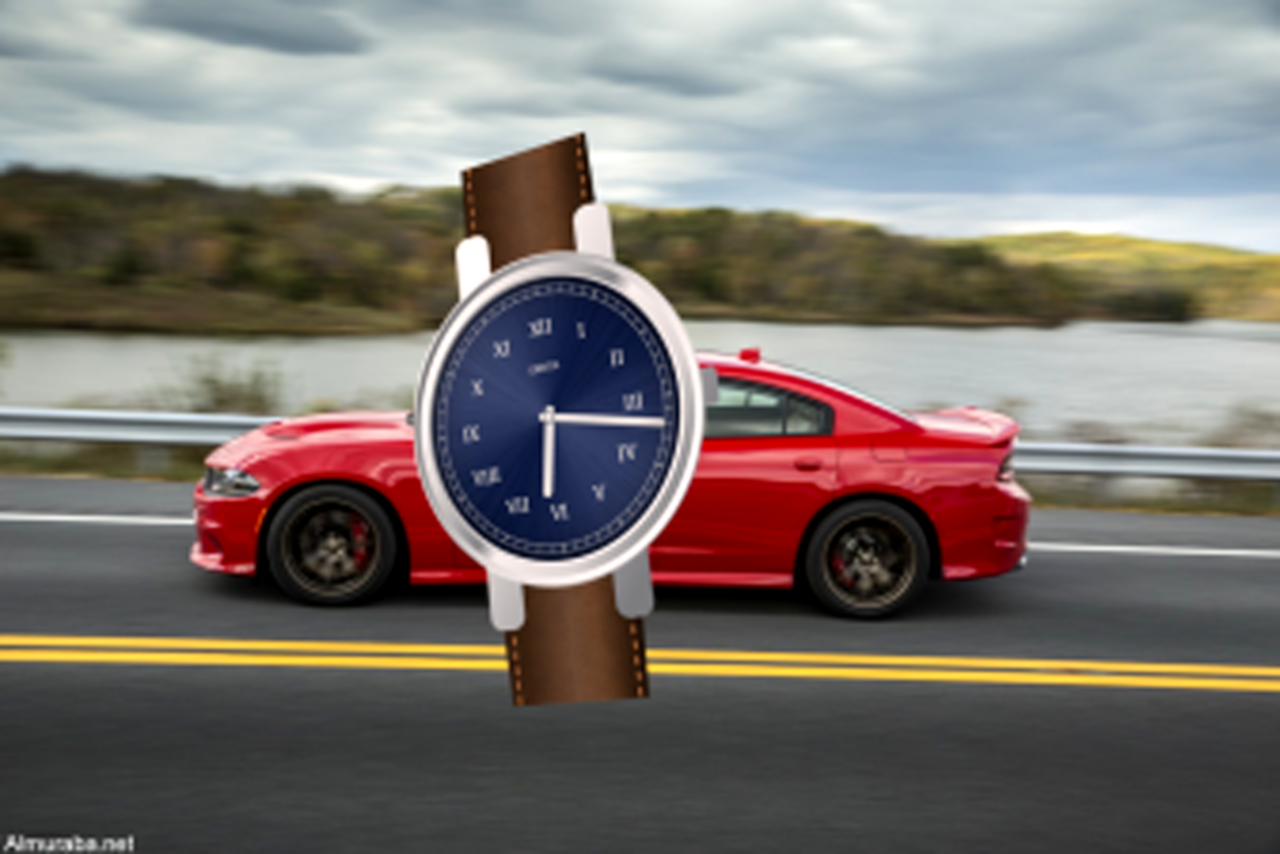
6:17
